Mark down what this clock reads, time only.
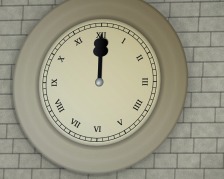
12:00
